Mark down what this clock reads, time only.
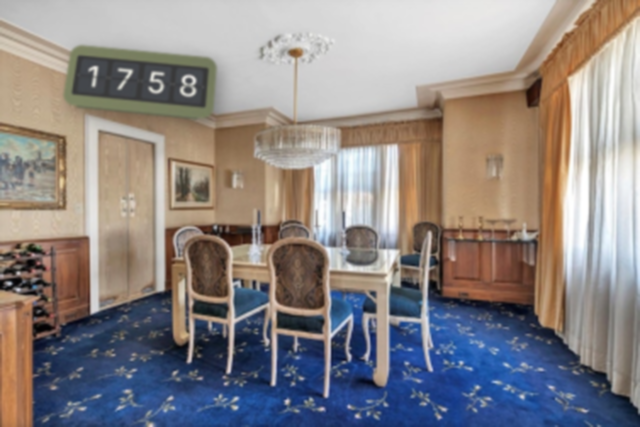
17:58
